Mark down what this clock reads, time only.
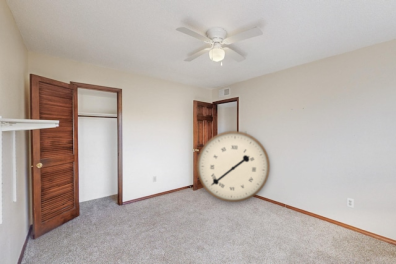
1:38
